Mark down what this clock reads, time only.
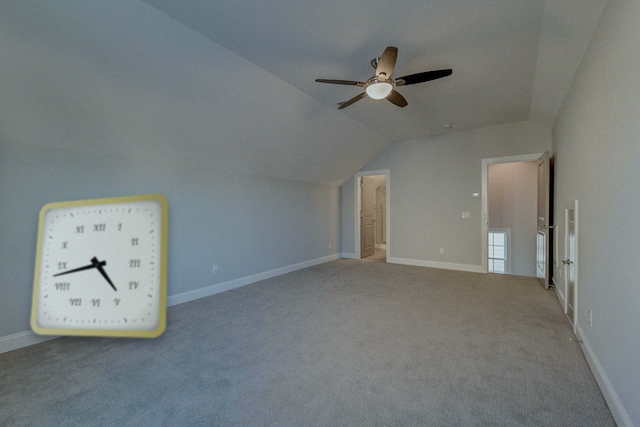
4:43
